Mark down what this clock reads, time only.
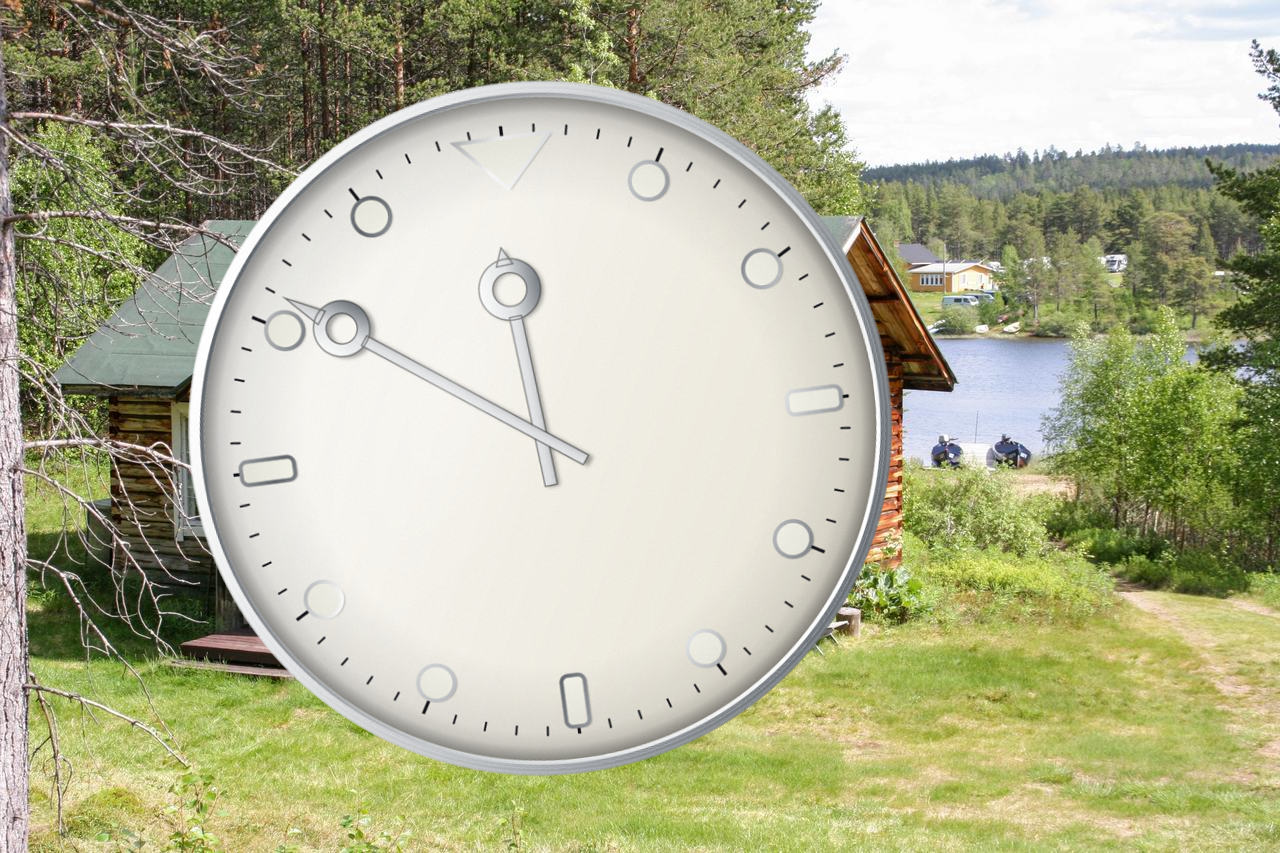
11:51
